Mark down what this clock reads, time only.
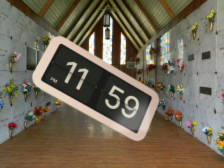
11:59
